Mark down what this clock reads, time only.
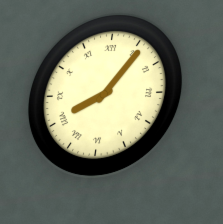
8:06
